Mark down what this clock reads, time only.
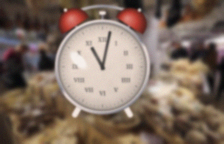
11:02
